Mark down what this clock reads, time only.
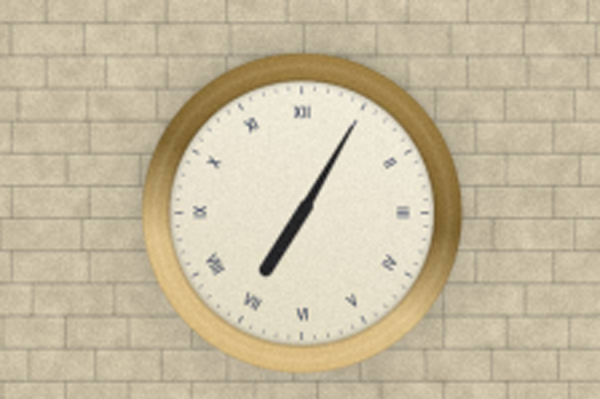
7:05
